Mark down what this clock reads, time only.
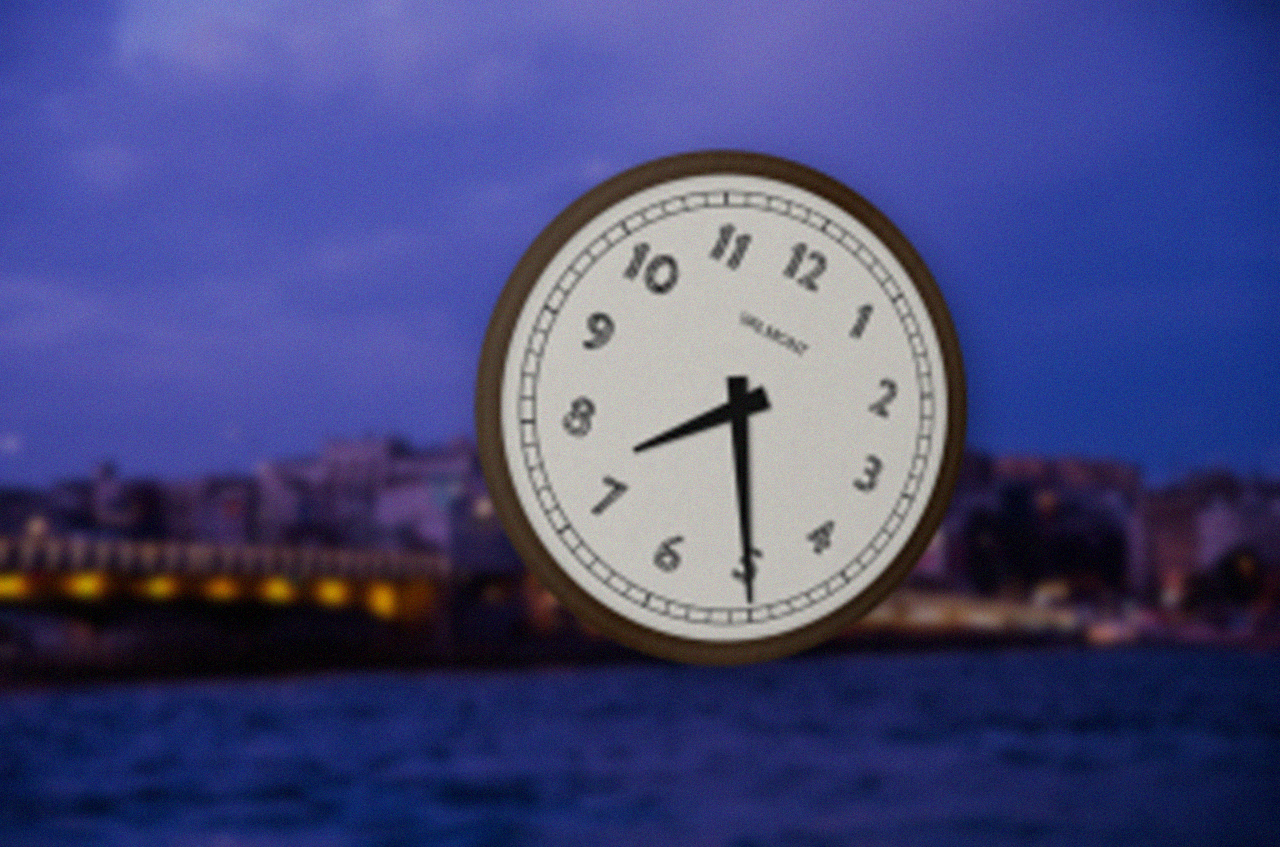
7:25
